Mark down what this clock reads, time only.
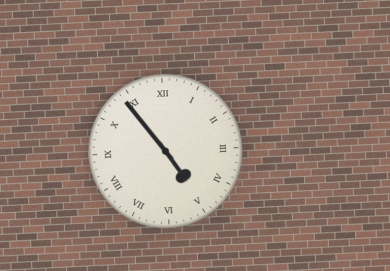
4:54
